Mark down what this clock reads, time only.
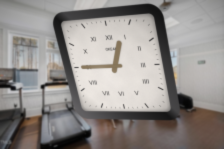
12:45
